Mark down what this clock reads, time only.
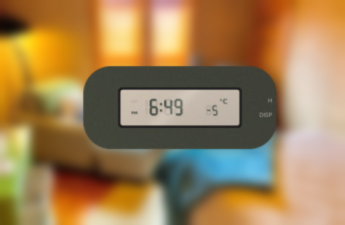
6:49
